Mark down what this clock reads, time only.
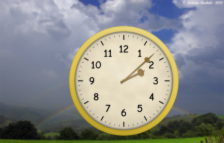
2:08
